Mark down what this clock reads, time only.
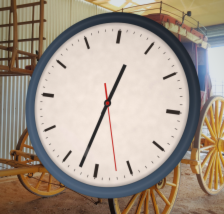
12:32:27
